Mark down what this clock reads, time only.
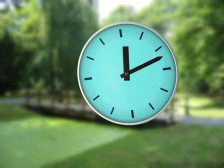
12:12
